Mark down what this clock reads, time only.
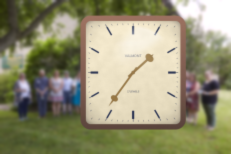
1:36
